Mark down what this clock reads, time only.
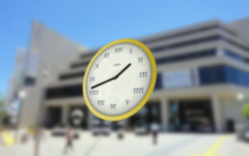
1:42
